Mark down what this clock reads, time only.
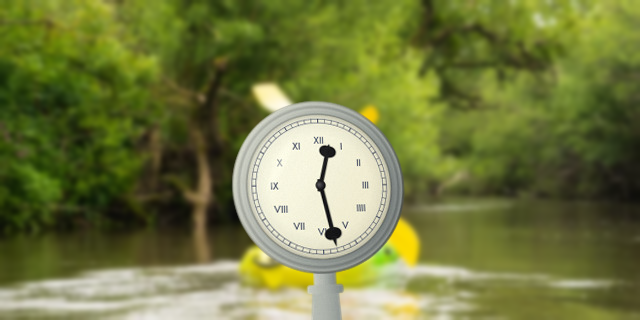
12:28
